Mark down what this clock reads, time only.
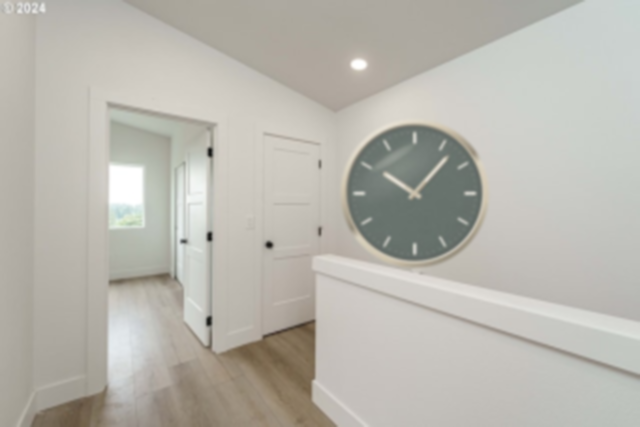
10:07
